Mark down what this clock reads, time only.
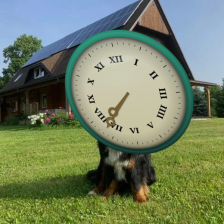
7:37
